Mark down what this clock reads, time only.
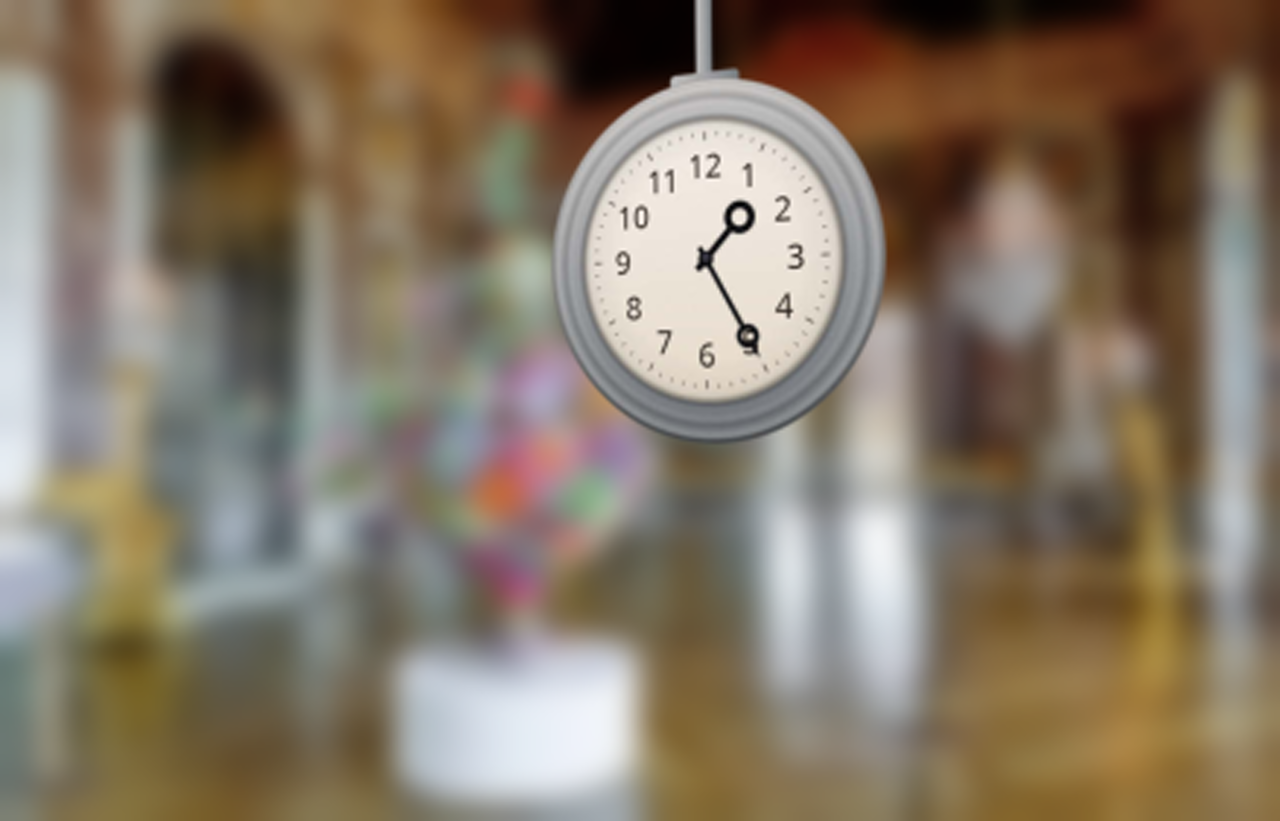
1:25
